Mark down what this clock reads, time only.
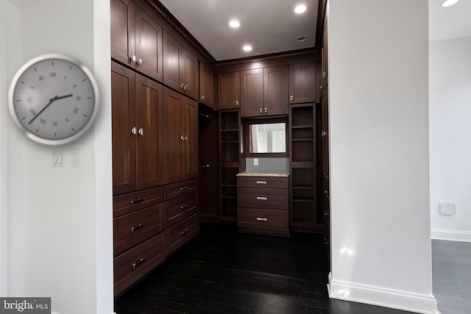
2:38
